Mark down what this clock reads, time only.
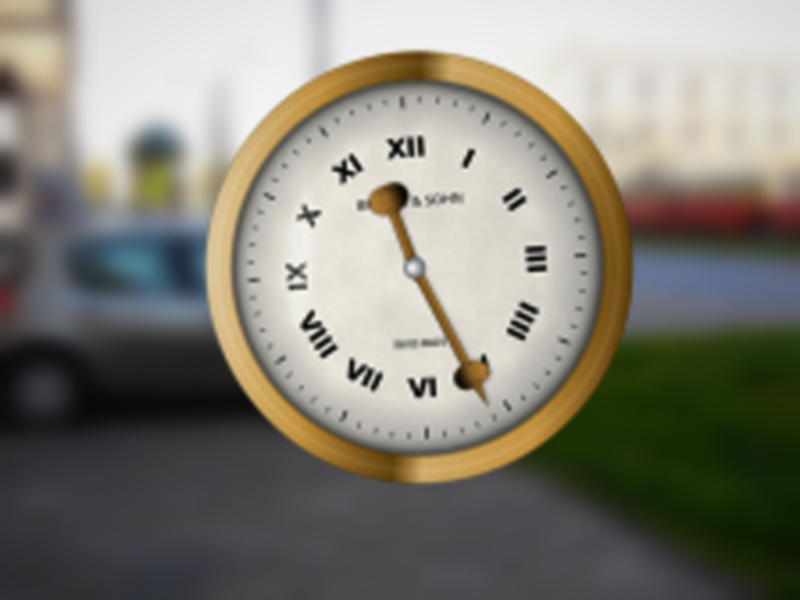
11:26
